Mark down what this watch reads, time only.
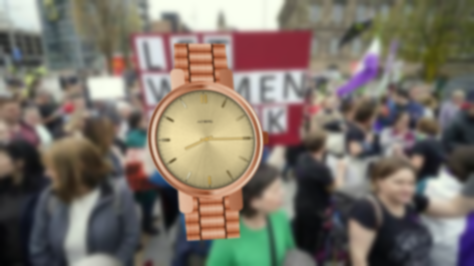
8:15
